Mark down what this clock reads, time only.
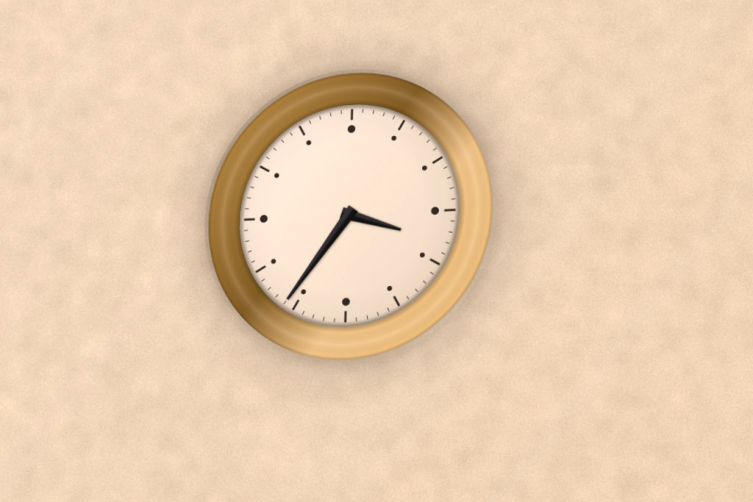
3:36
